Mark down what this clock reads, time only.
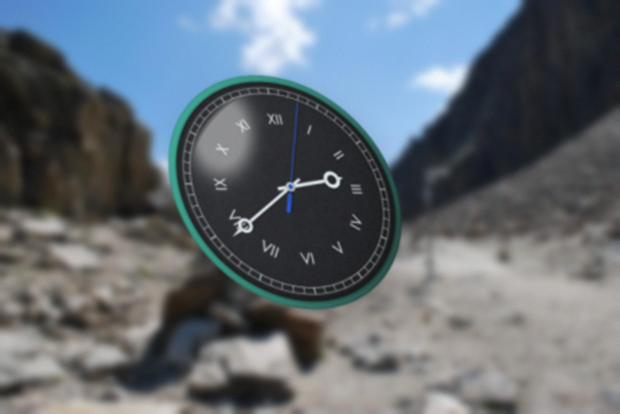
2:39:03
